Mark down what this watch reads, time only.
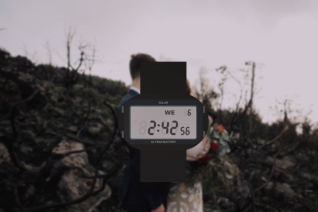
2:42:56
